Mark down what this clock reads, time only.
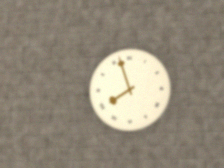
7:57
